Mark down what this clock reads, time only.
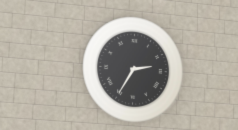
2:35
